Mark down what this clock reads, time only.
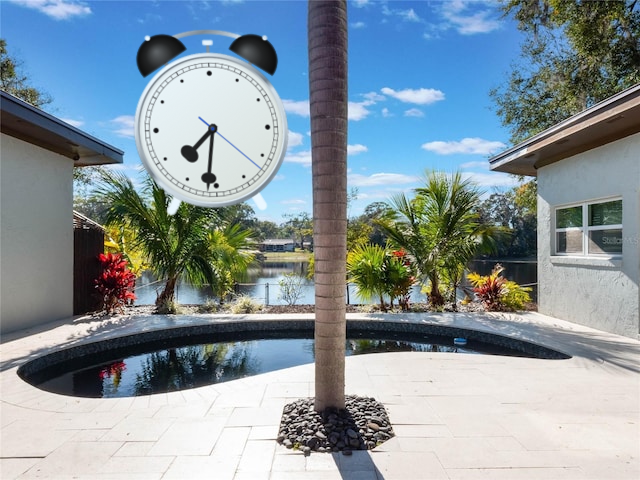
7:31:22
